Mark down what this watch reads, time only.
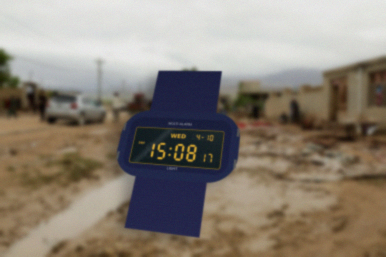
15:08
